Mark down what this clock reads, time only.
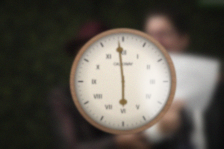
5:59
